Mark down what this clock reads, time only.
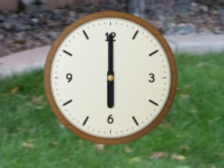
6:00
